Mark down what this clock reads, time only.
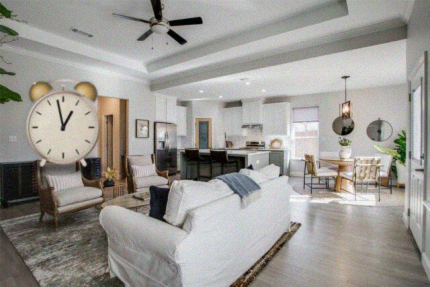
12:58
